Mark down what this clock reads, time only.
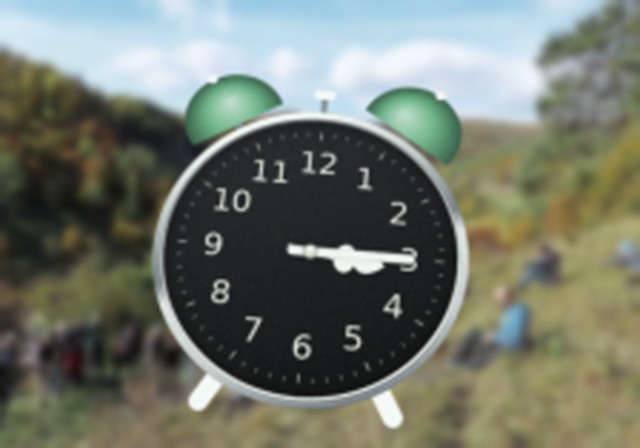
3:15
